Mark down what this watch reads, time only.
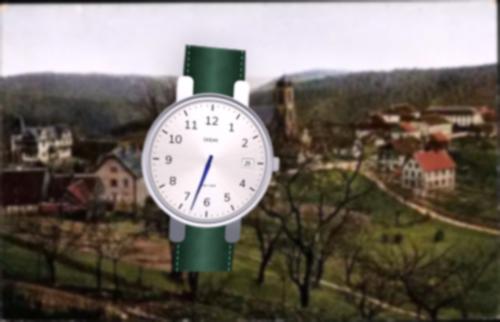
6:33
